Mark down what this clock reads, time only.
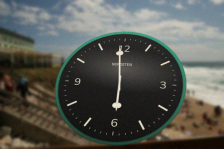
5:59
